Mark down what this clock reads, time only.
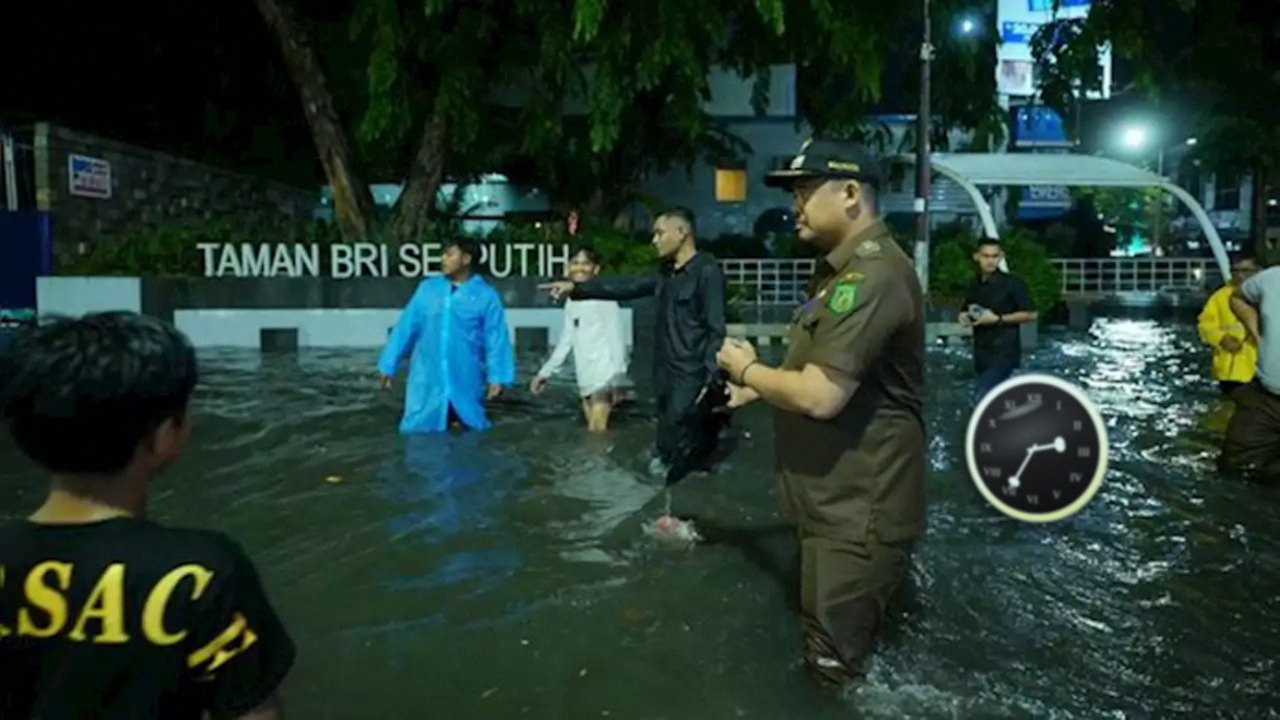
2:35
